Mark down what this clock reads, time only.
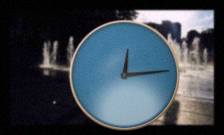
12:14
